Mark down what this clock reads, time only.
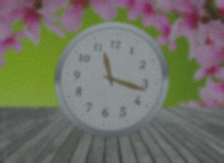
11:17
